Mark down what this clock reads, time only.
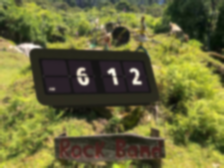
6:12
